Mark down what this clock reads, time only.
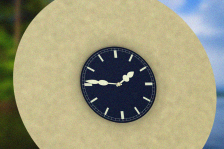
1:46
